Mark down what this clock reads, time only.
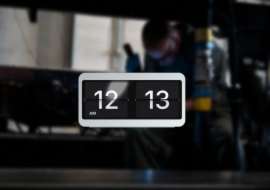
12:13
